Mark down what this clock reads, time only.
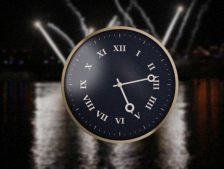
5:13
